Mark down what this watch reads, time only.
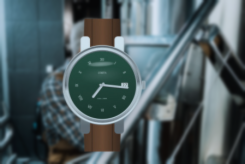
7:16
